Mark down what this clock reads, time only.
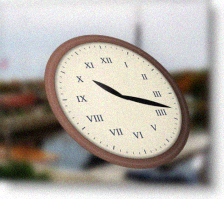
10:18
